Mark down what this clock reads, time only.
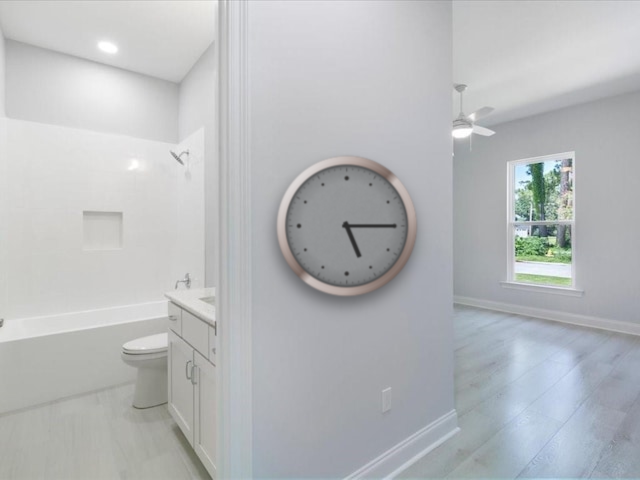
5:15
